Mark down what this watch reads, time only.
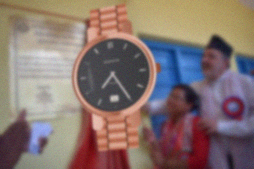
7:25
